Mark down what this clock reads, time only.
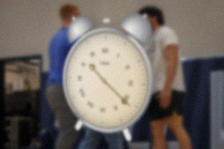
10:21
